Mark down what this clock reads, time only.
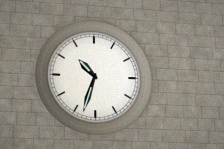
10:33
